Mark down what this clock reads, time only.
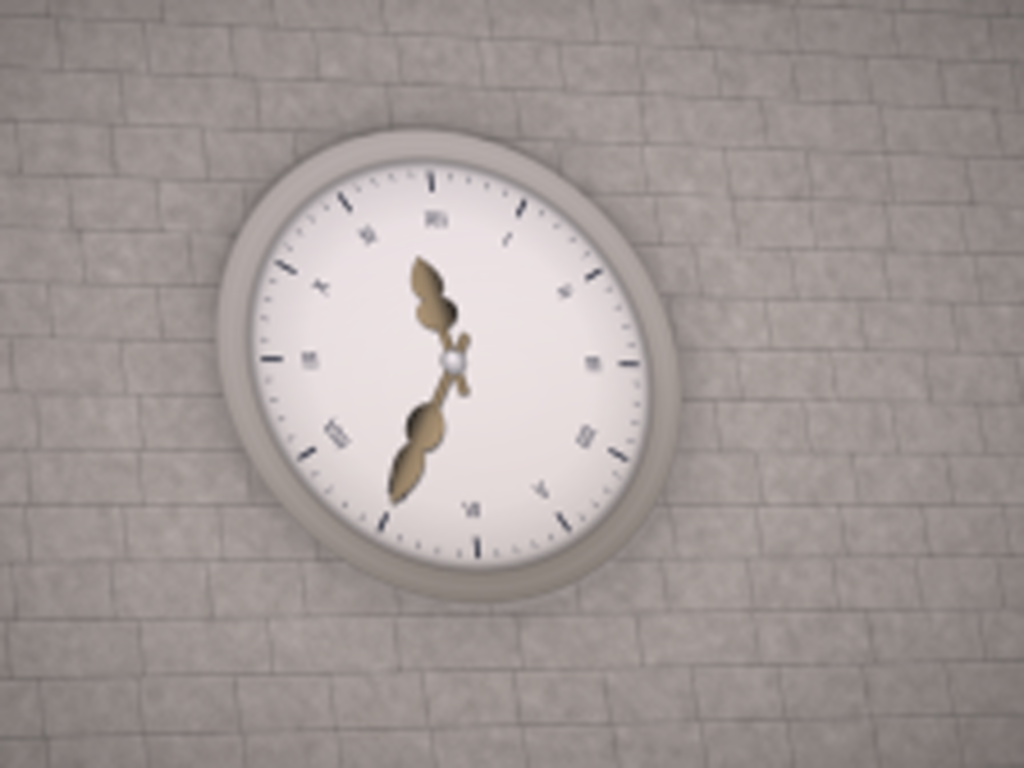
11:35
